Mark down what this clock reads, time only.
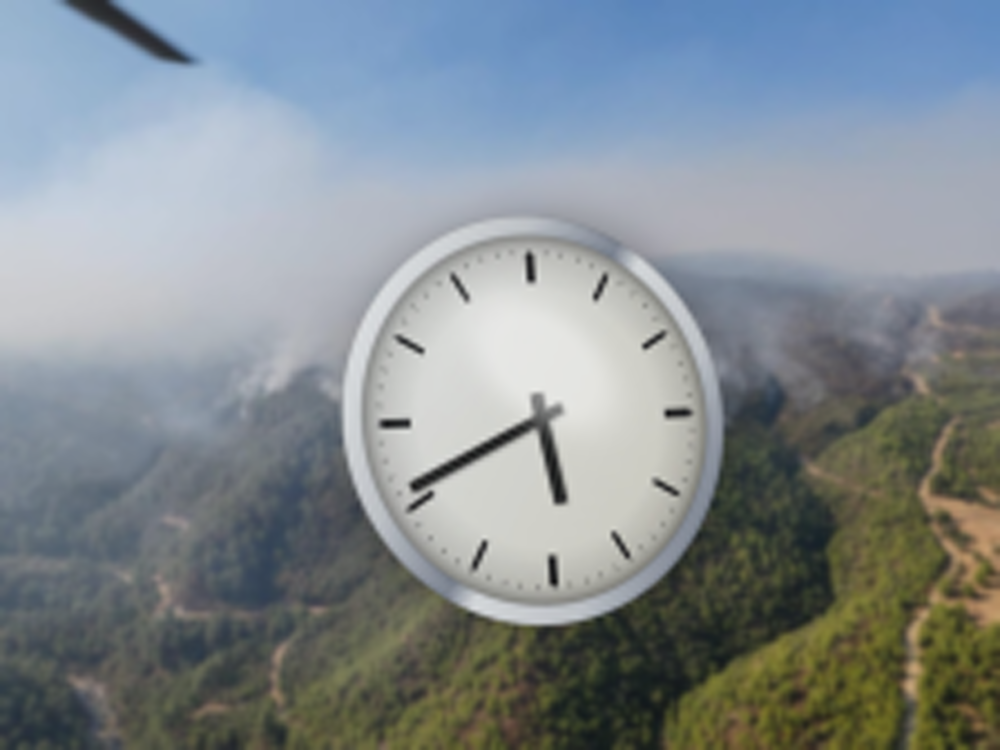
5:41
